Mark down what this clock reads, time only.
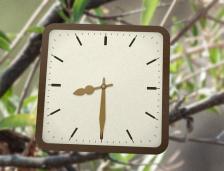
8:30
